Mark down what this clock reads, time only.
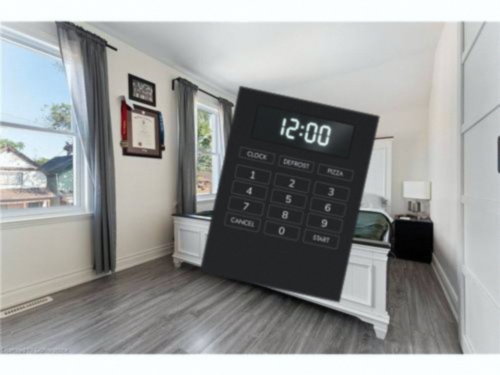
12:00
